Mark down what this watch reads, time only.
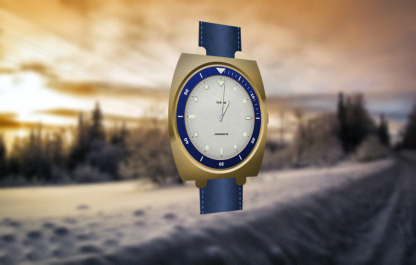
1:01
